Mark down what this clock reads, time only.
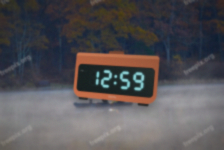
12:59
